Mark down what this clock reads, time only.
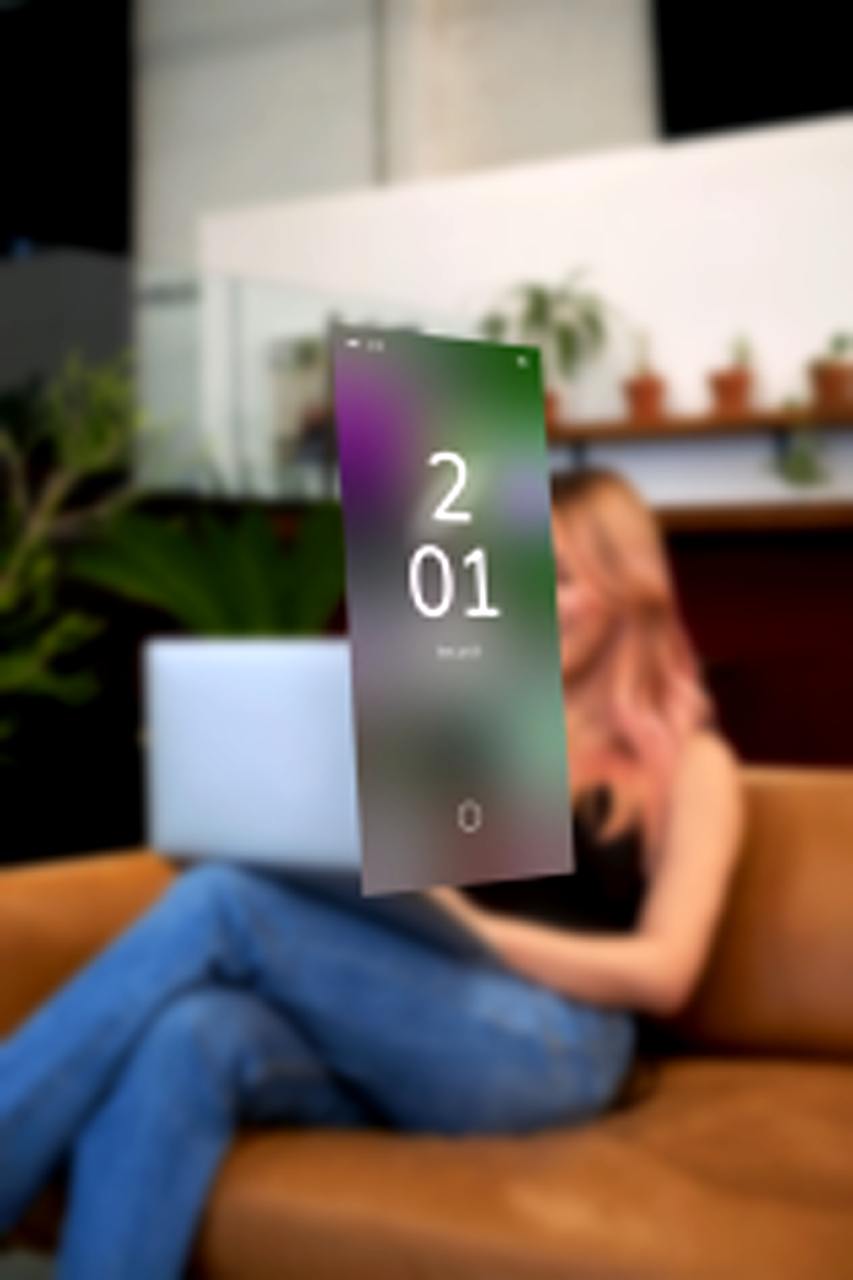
2:01
